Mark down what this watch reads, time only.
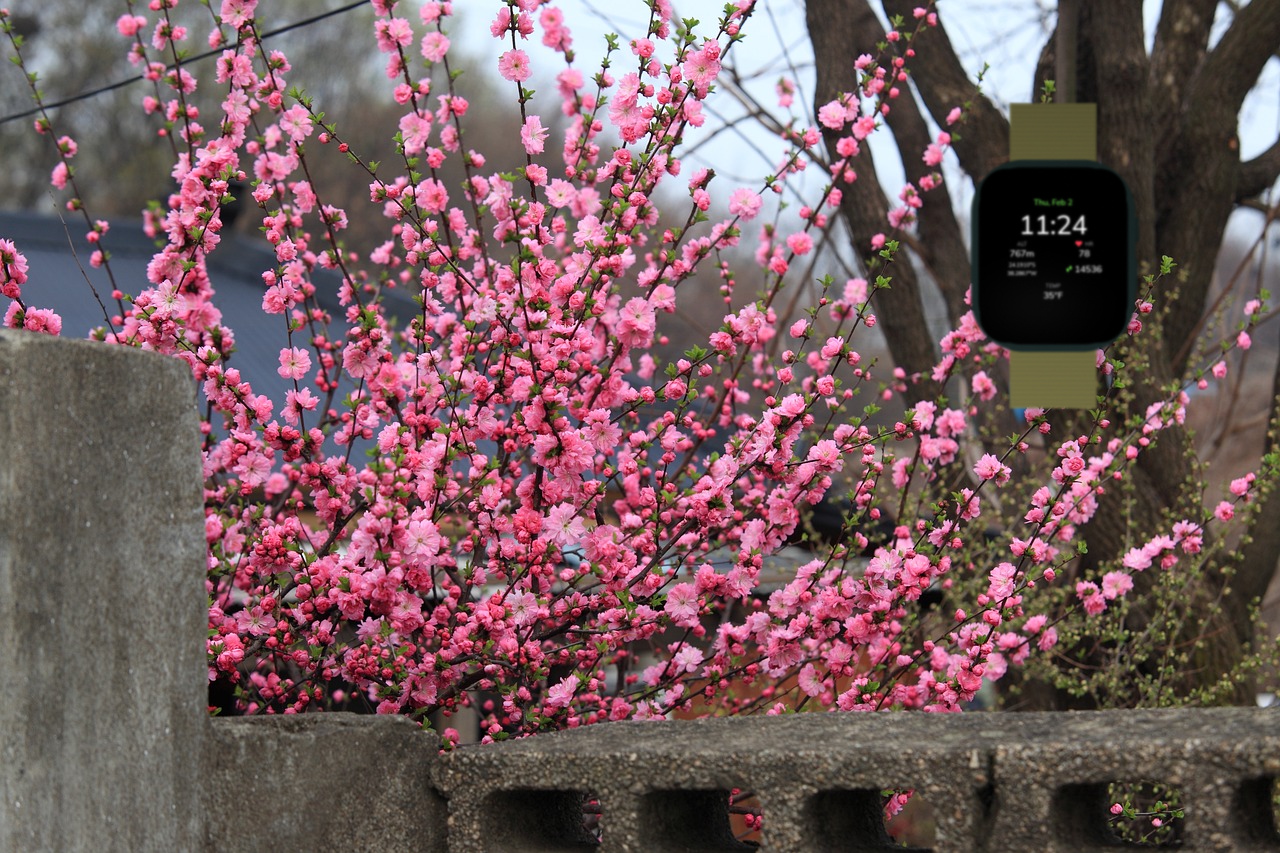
11:24
